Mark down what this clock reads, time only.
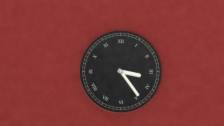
3:24
